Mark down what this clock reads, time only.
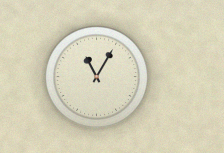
11:05
